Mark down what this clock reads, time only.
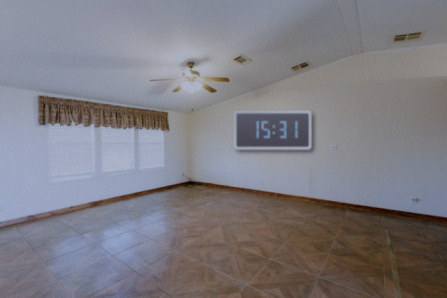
15:31
